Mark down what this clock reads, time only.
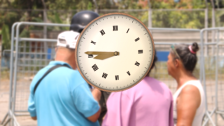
8:46
